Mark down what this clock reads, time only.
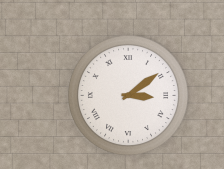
3:09
